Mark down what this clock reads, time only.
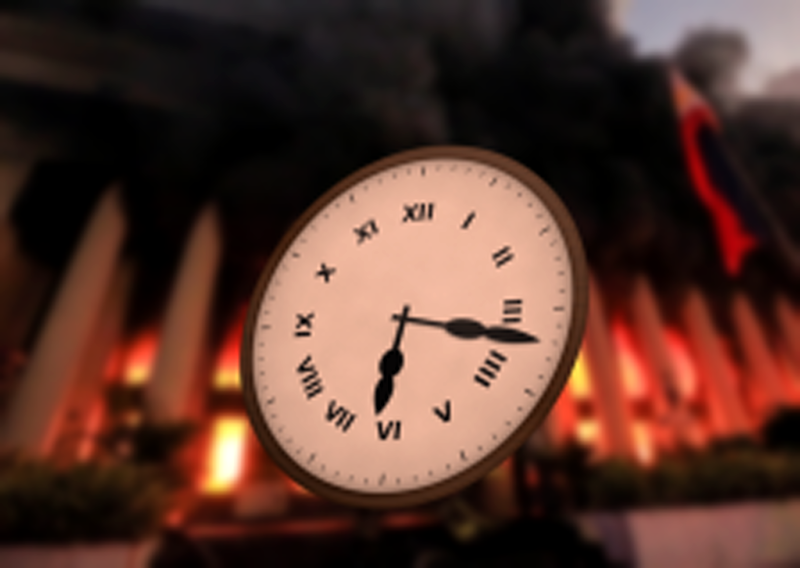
6:17
